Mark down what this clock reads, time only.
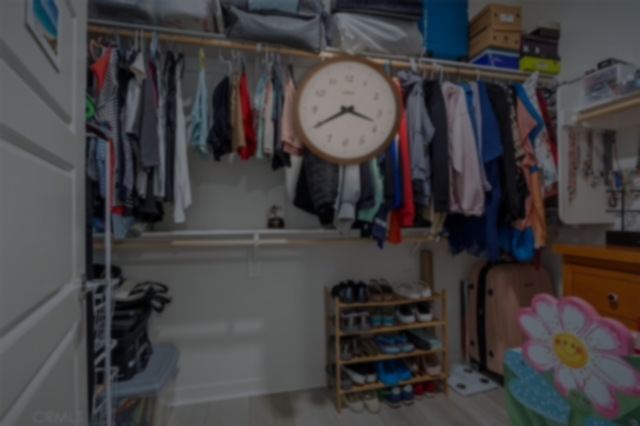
3:40
